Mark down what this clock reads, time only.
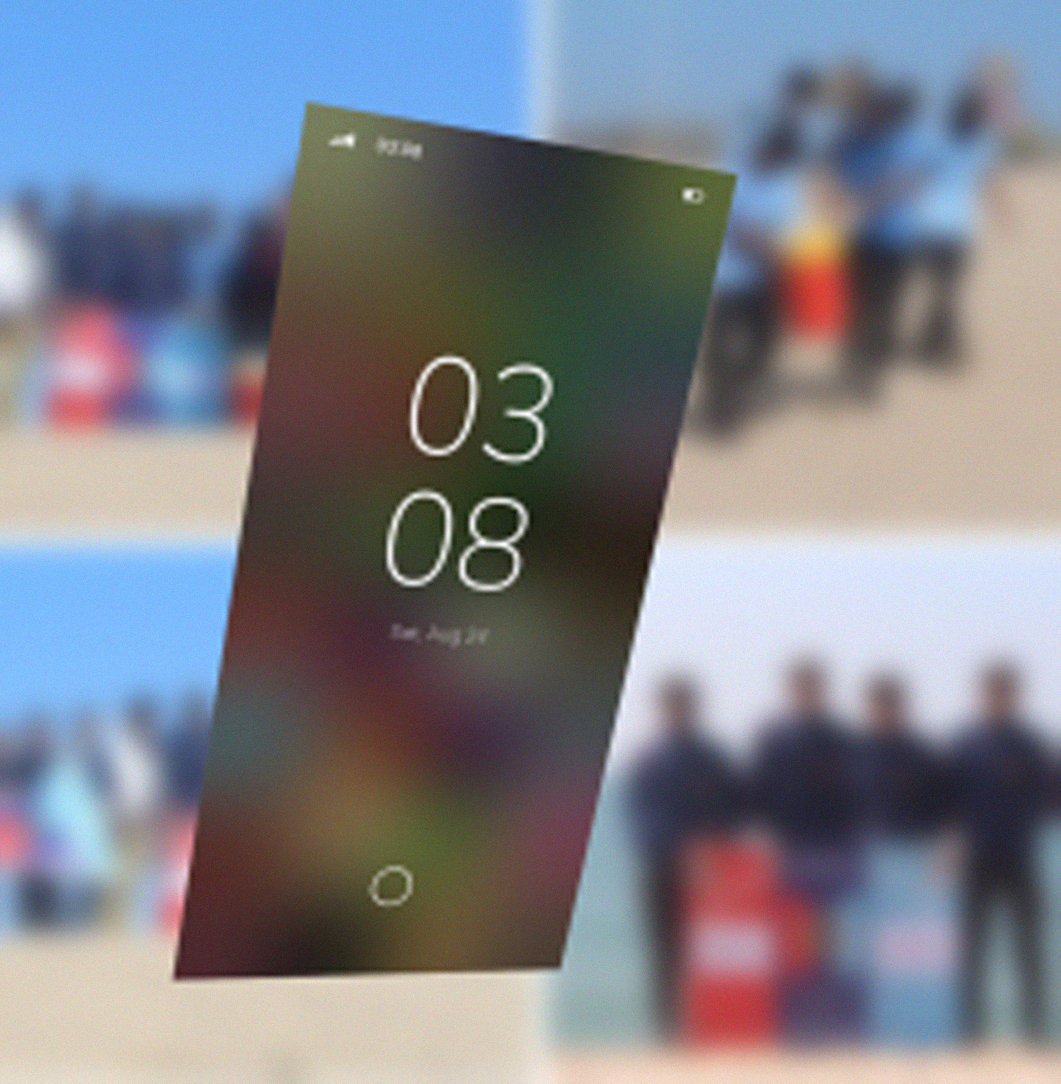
3:08
